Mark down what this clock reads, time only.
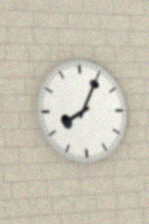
8:05
